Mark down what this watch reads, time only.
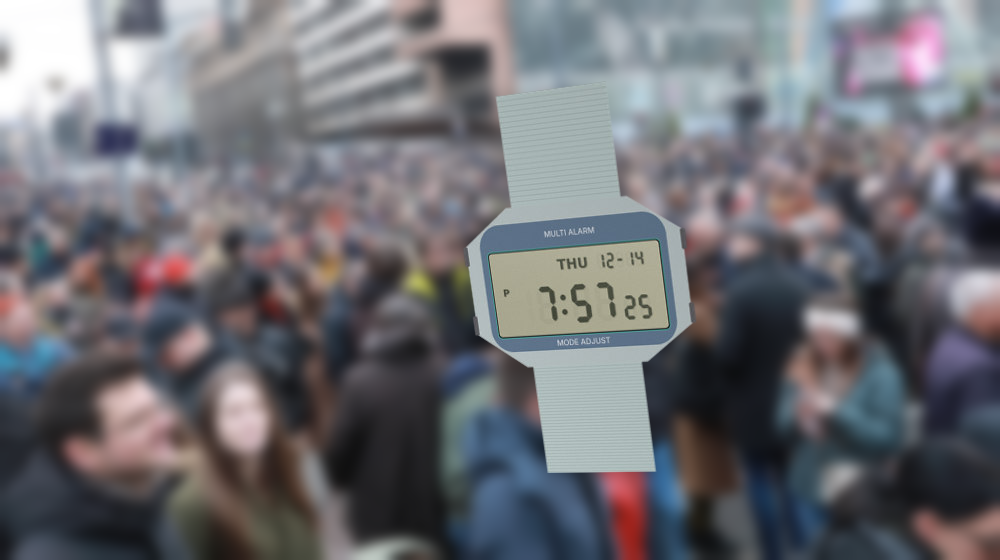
7:57:25
